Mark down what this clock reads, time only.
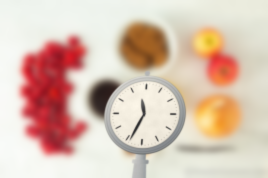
11:34
